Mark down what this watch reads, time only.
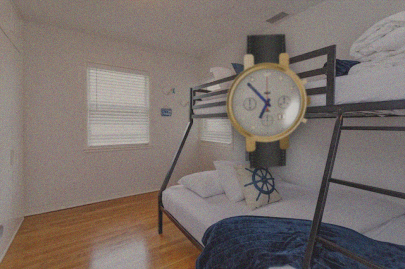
6:53
